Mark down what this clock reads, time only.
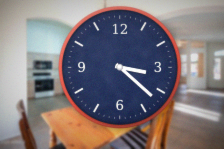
3:22
